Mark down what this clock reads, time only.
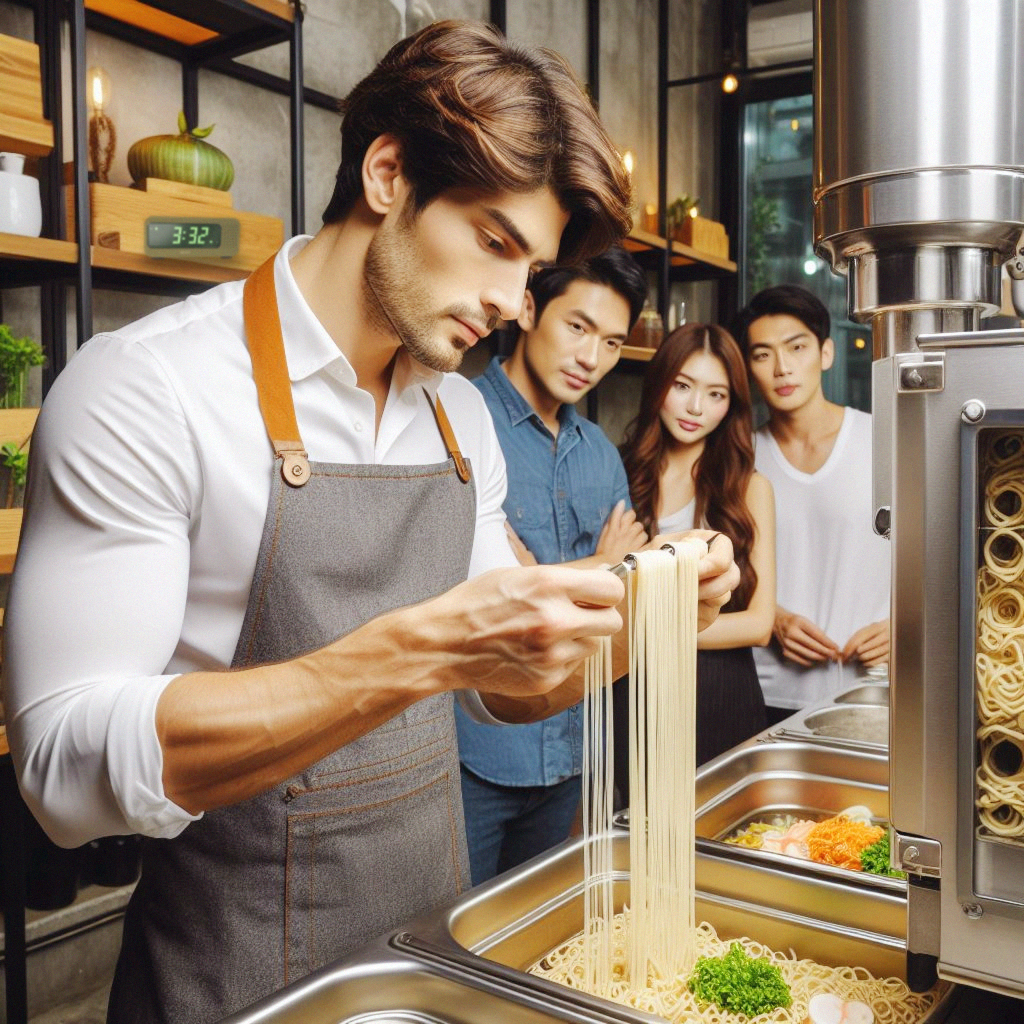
3:32
